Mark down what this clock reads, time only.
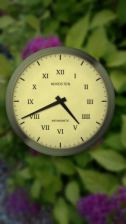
4:41
